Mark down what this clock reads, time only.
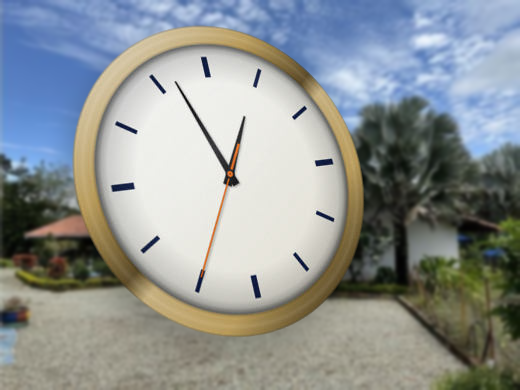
12:56:35
